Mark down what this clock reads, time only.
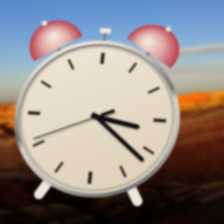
3:21:41
